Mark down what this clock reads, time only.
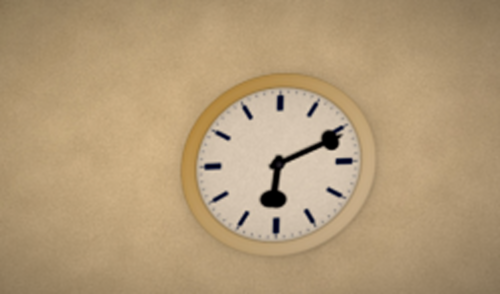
6:11
